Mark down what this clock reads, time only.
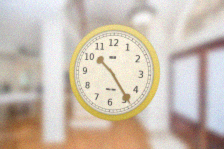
10:24
